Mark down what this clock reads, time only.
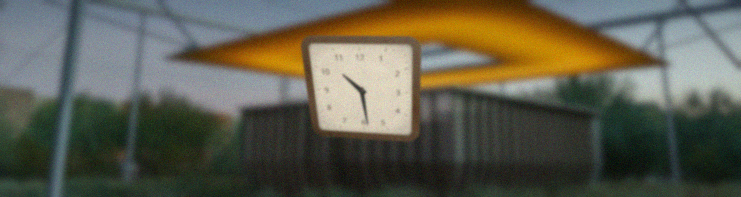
10:29
